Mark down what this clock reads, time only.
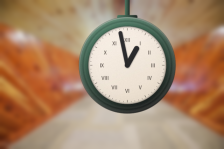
12:58
